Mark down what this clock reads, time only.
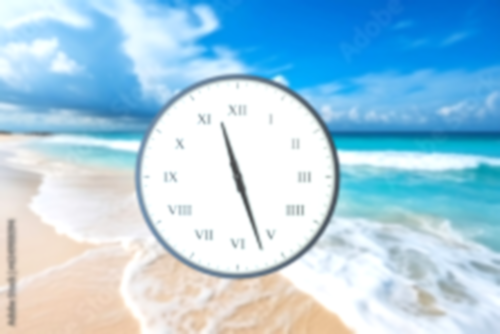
11:27
